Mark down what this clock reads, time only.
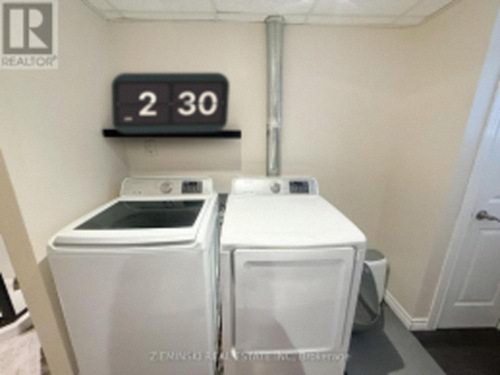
2:30
